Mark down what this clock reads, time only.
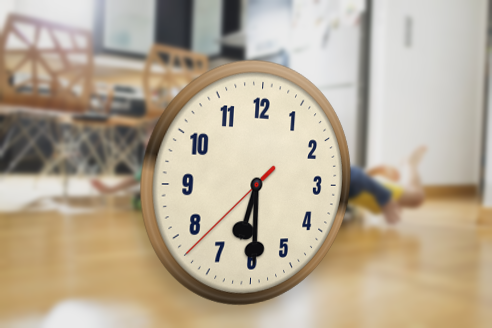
6:29:38
